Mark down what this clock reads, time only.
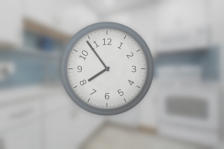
7:54
